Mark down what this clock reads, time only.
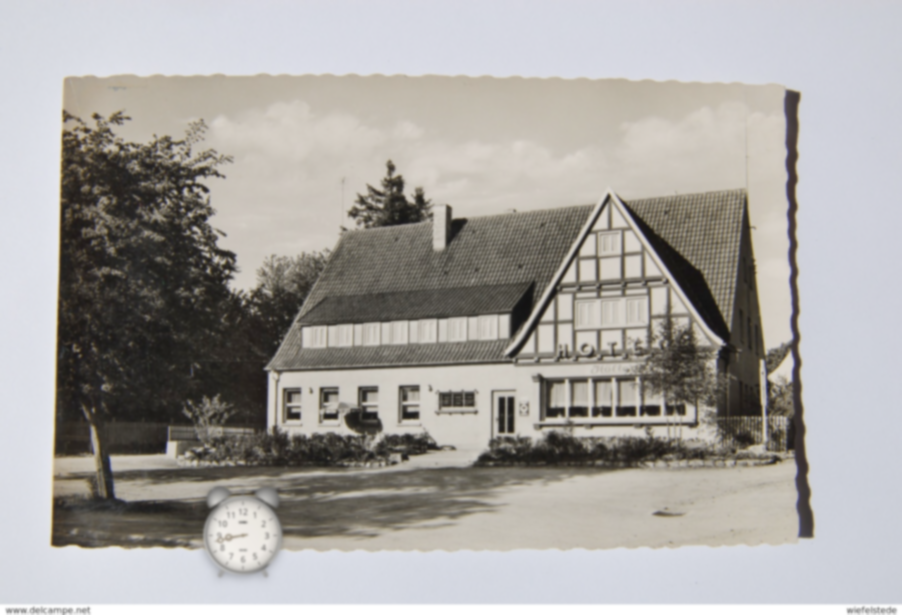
8:43
